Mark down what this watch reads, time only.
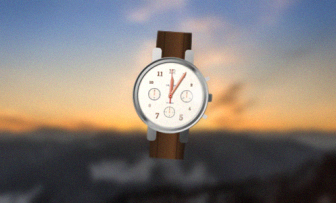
12:05
